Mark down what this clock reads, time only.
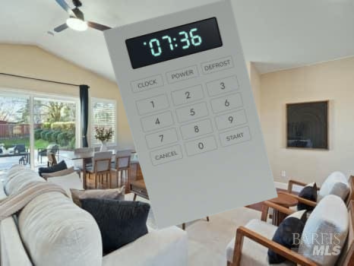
7:36
